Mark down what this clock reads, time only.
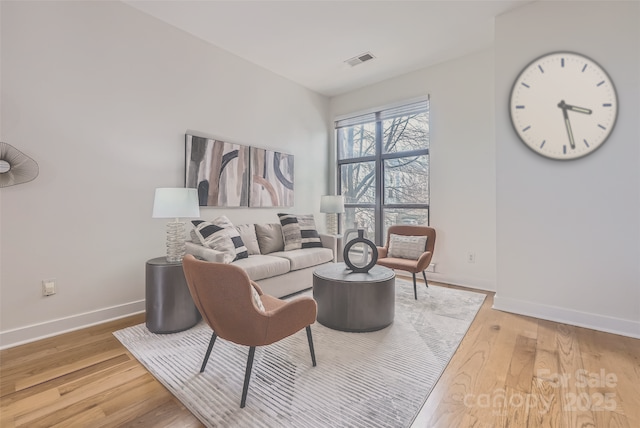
3:28
